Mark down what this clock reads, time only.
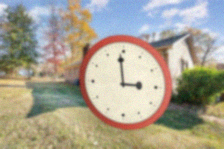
2:59
